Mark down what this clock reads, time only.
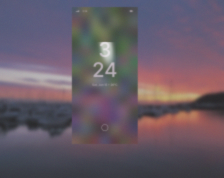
3:24
